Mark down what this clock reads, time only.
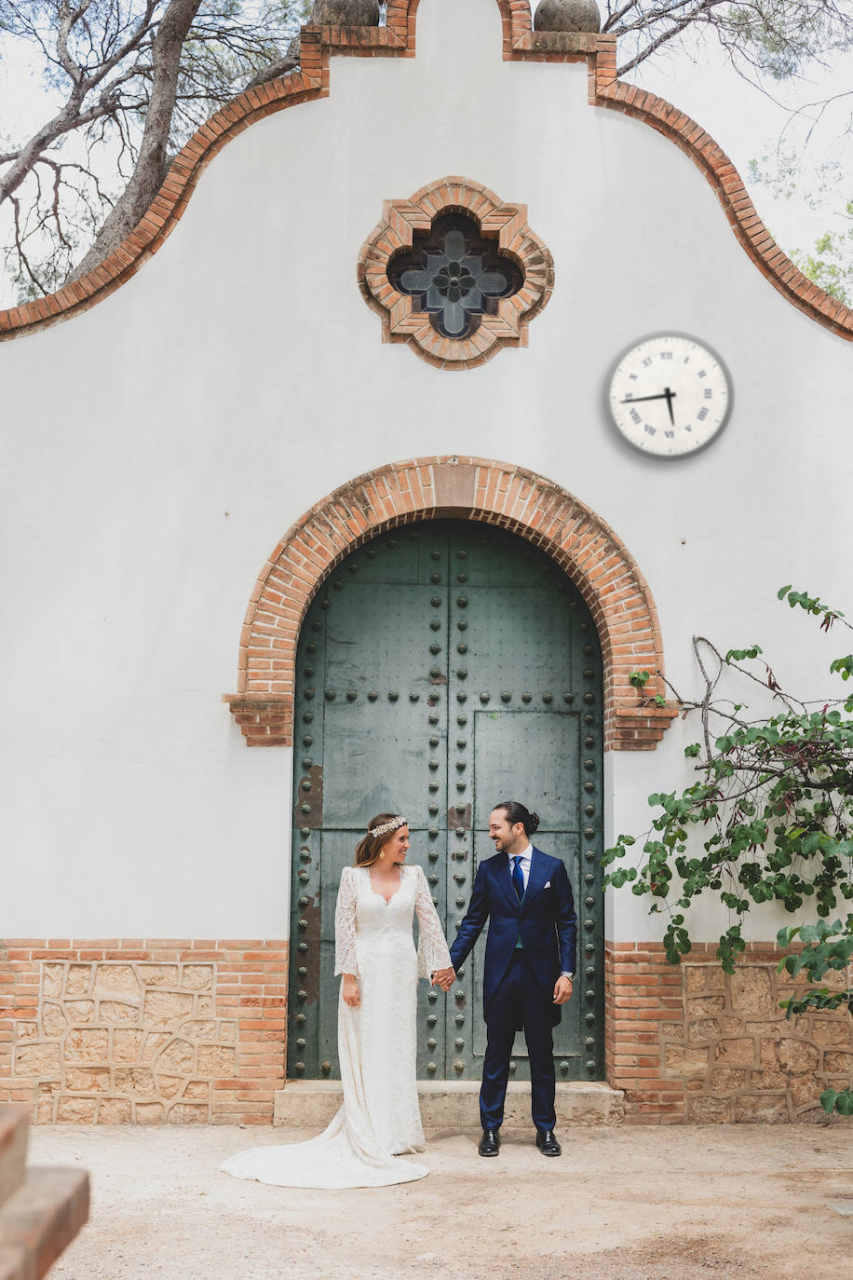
5:44
